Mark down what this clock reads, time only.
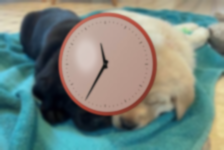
11:35
